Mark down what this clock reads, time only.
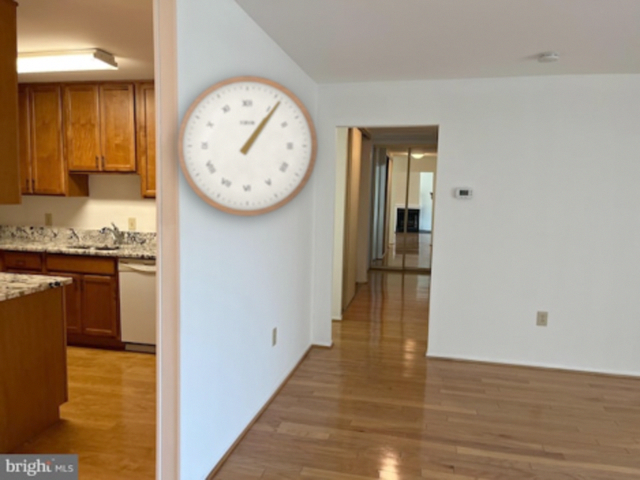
1:06
